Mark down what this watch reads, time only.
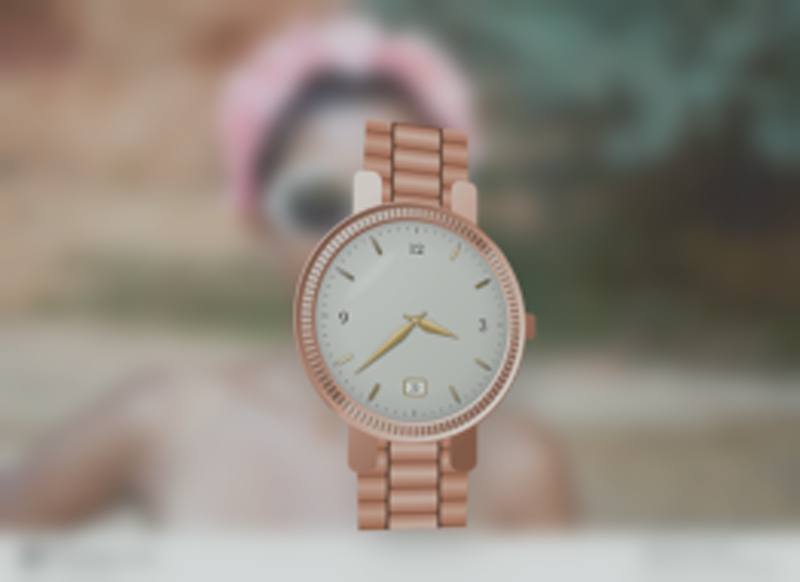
3:38
